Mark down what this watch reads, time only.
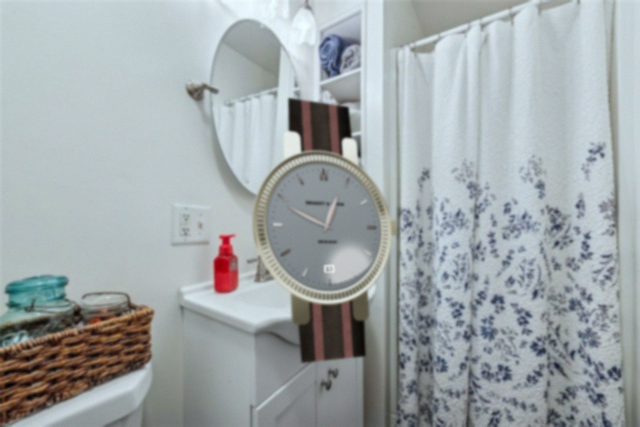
12:49
